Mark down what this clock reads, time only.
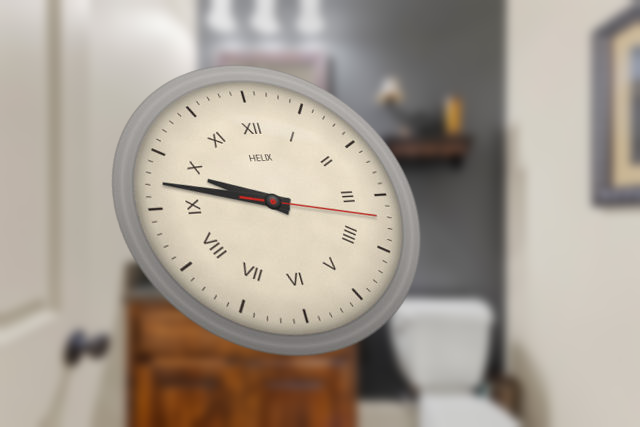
9:47:17
